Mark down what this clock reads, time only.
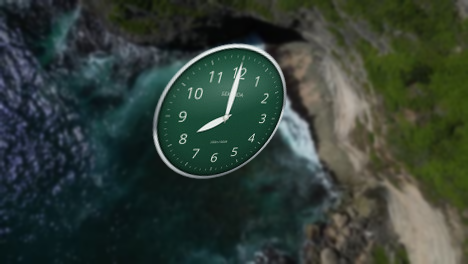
8:00
